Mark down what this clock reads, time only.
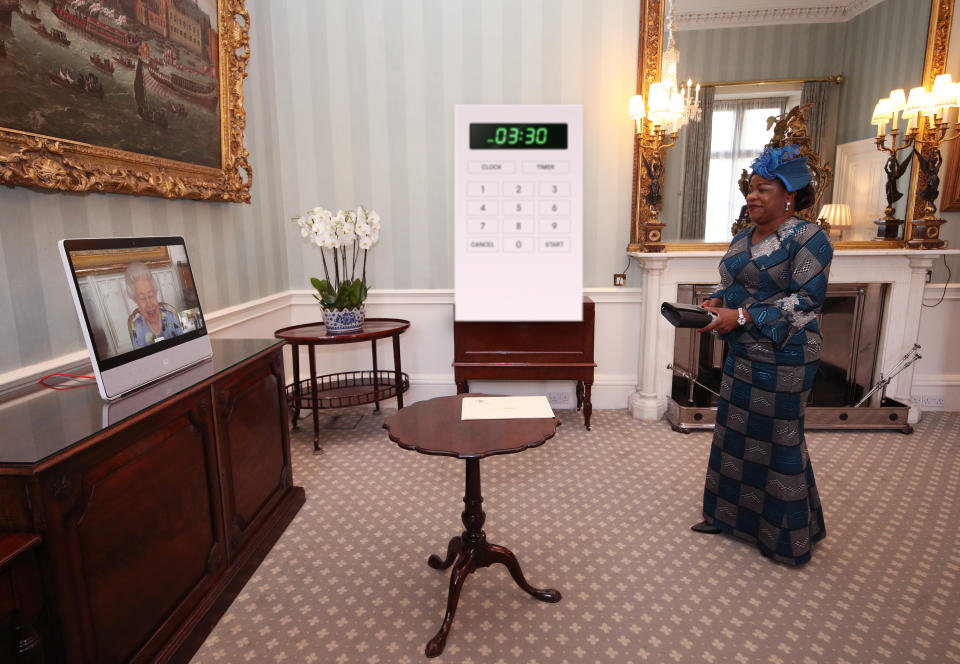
3:30
